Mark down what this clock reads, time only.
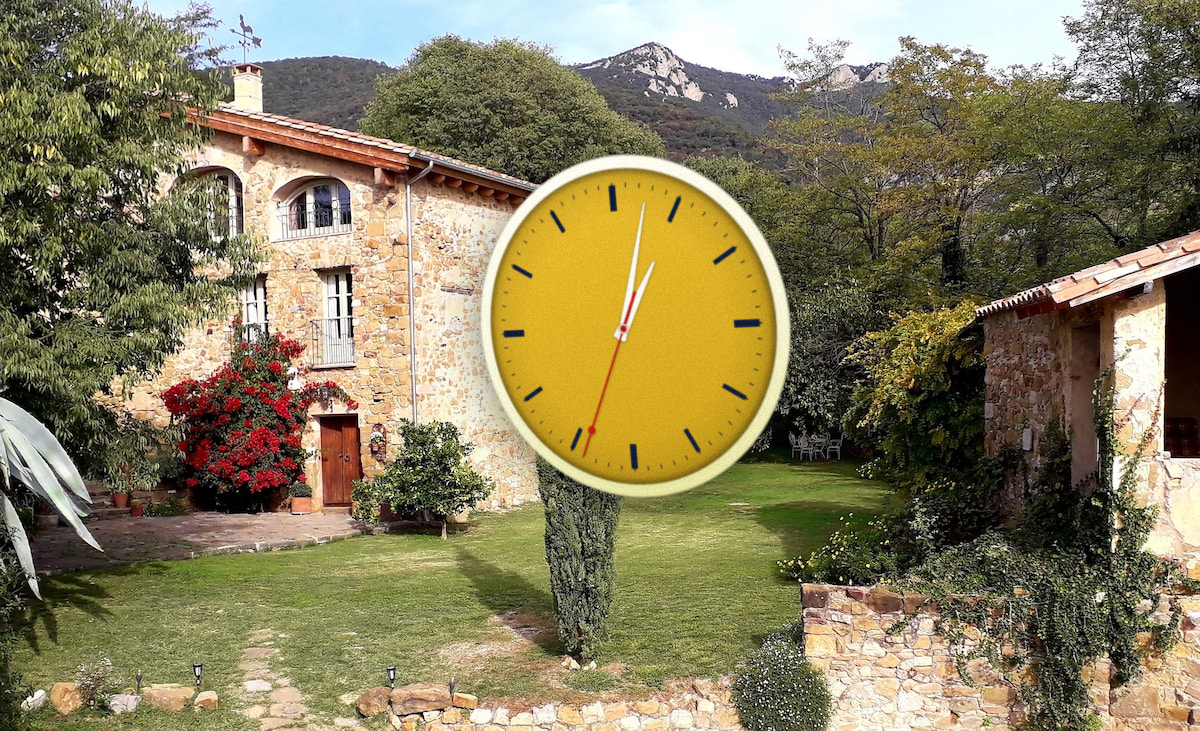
1:02:34
